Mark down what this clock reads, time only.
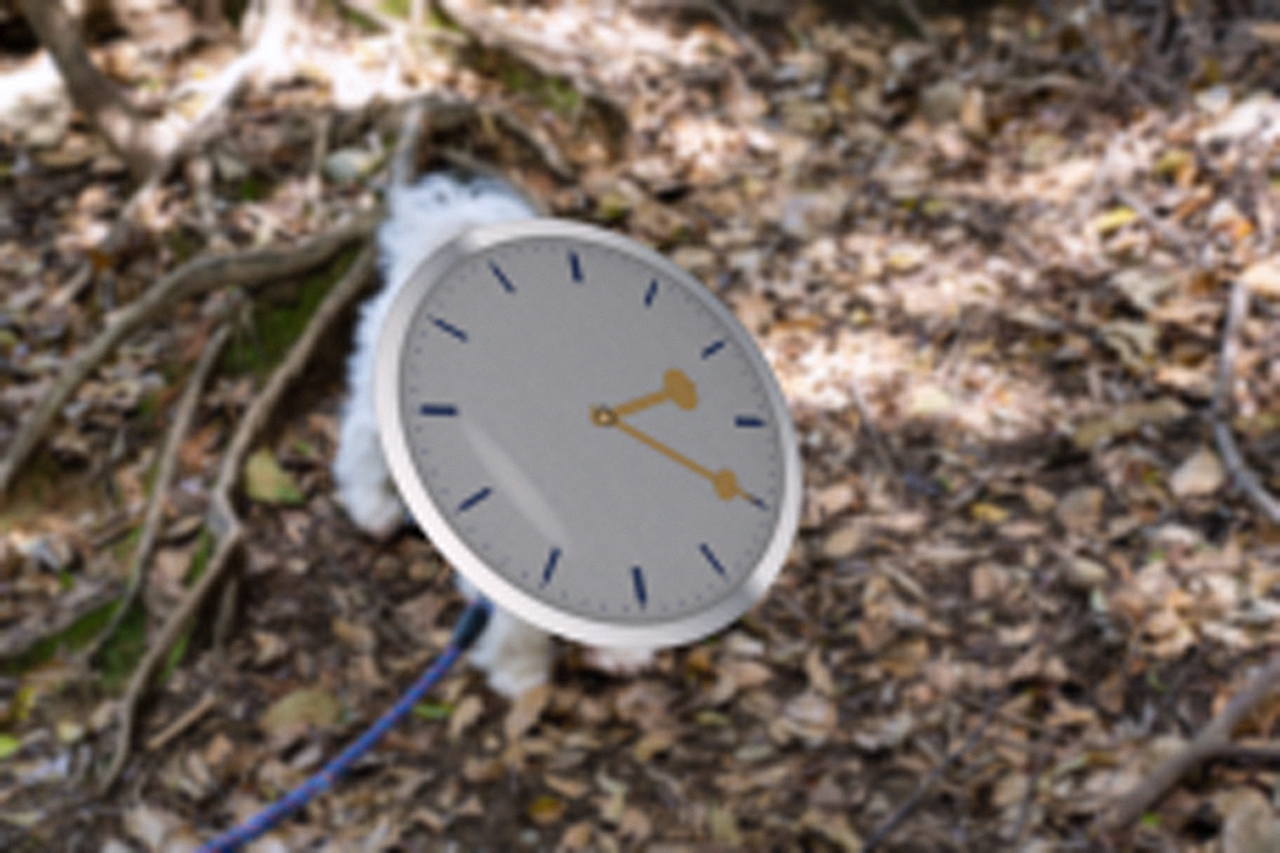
2:20
